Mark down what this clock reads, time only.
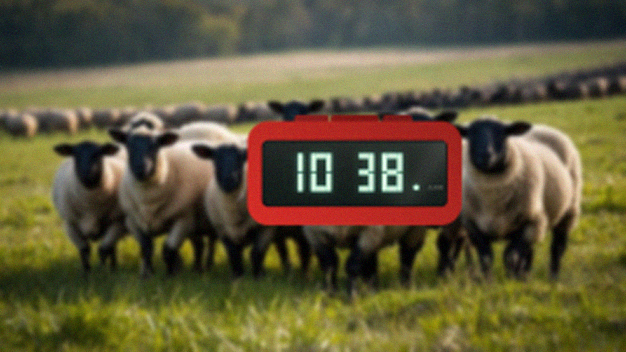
10:38
